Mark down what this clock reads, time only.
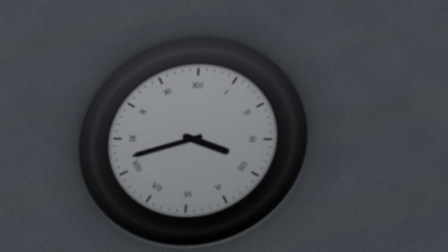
3:42
